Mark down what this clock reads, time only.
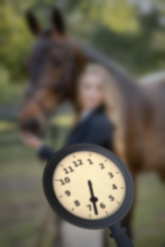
6:33
